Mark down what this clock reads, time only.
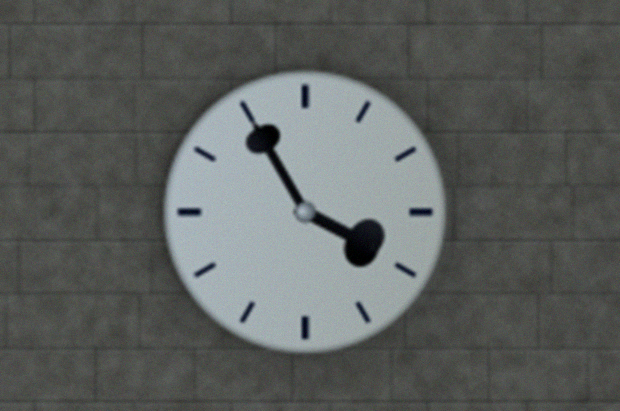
3:55
